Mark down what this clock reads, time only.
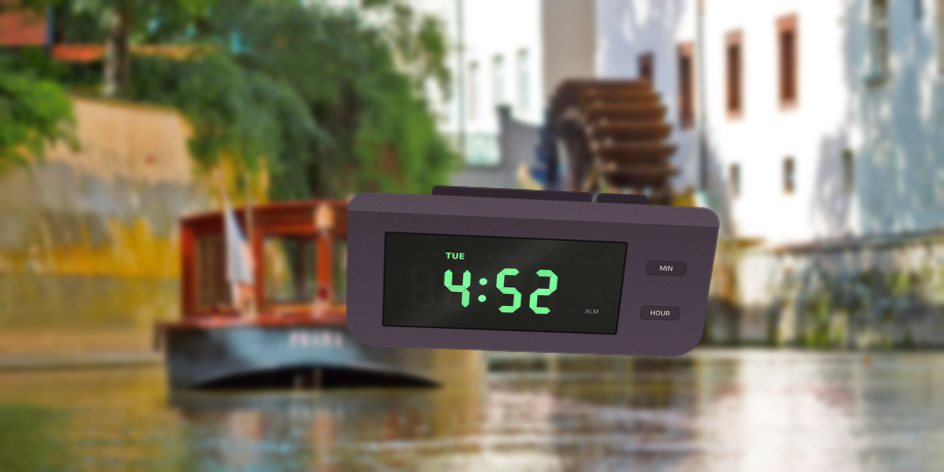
4:52
